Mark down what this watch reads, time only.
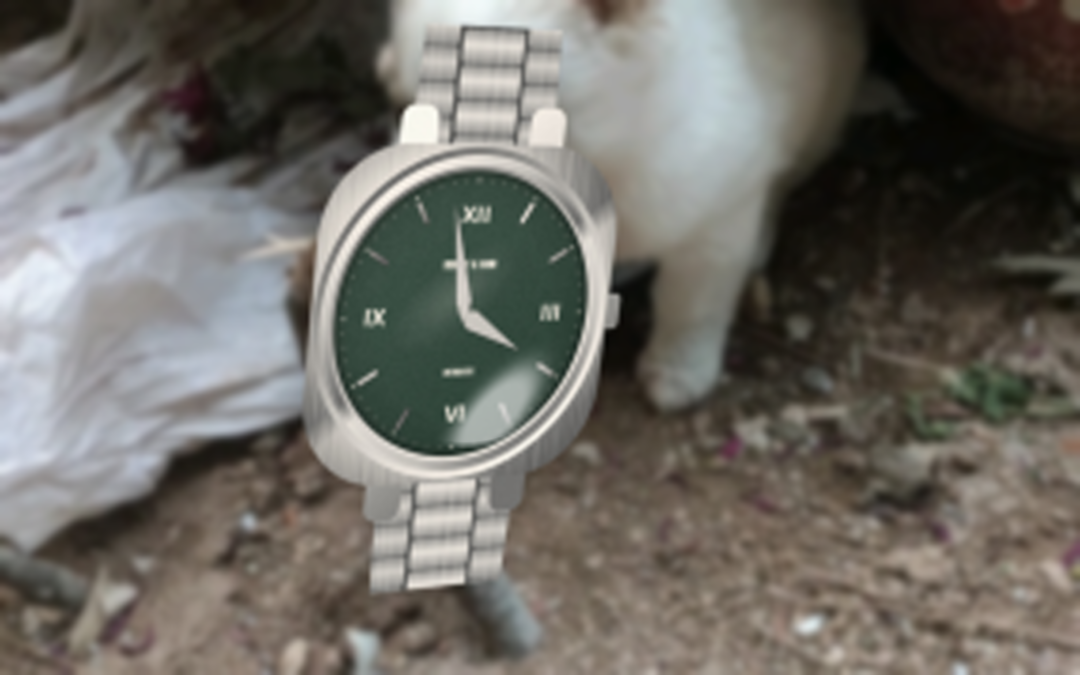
3:58
